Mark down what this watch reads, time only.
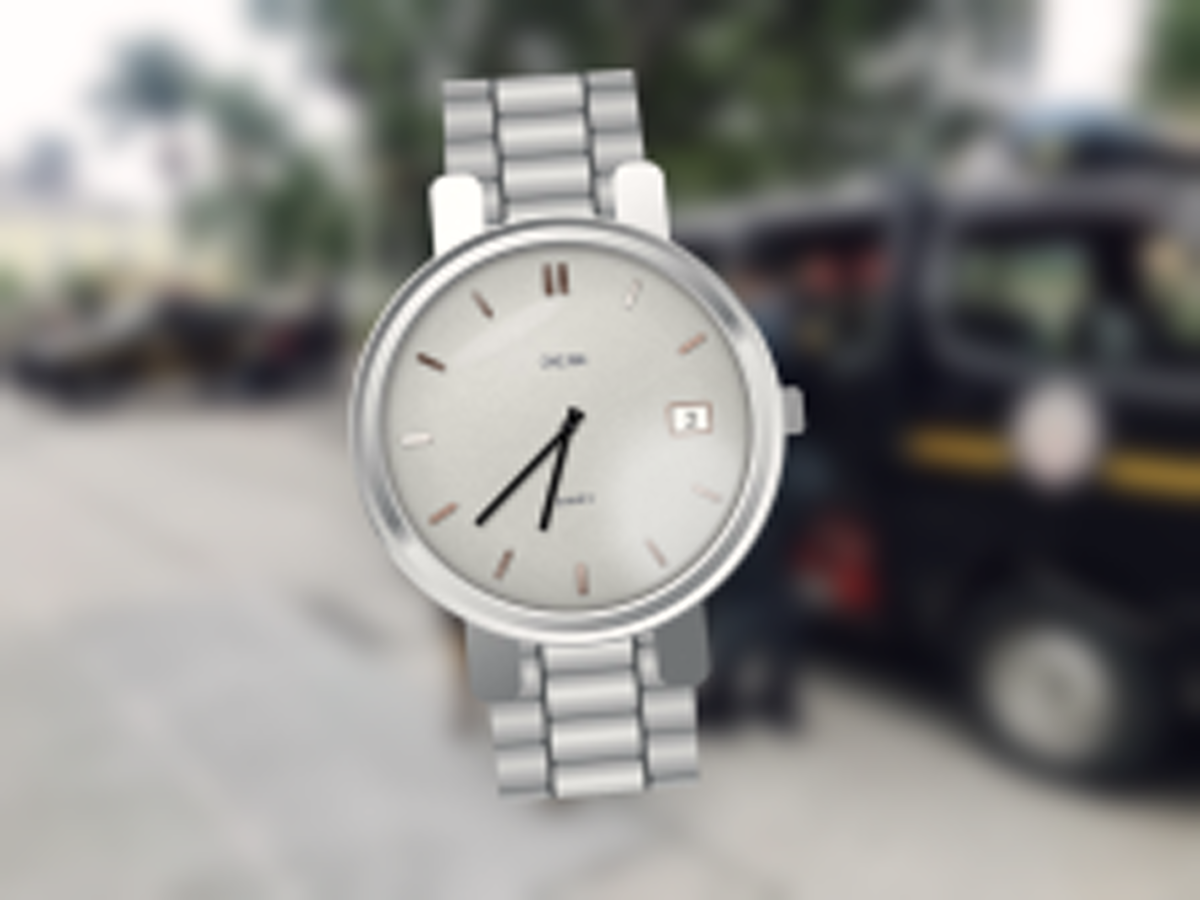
6:38
